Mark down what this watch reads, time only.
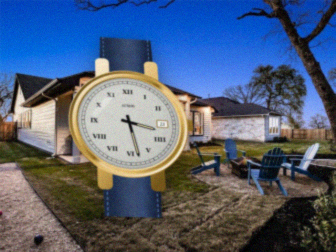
3:28
